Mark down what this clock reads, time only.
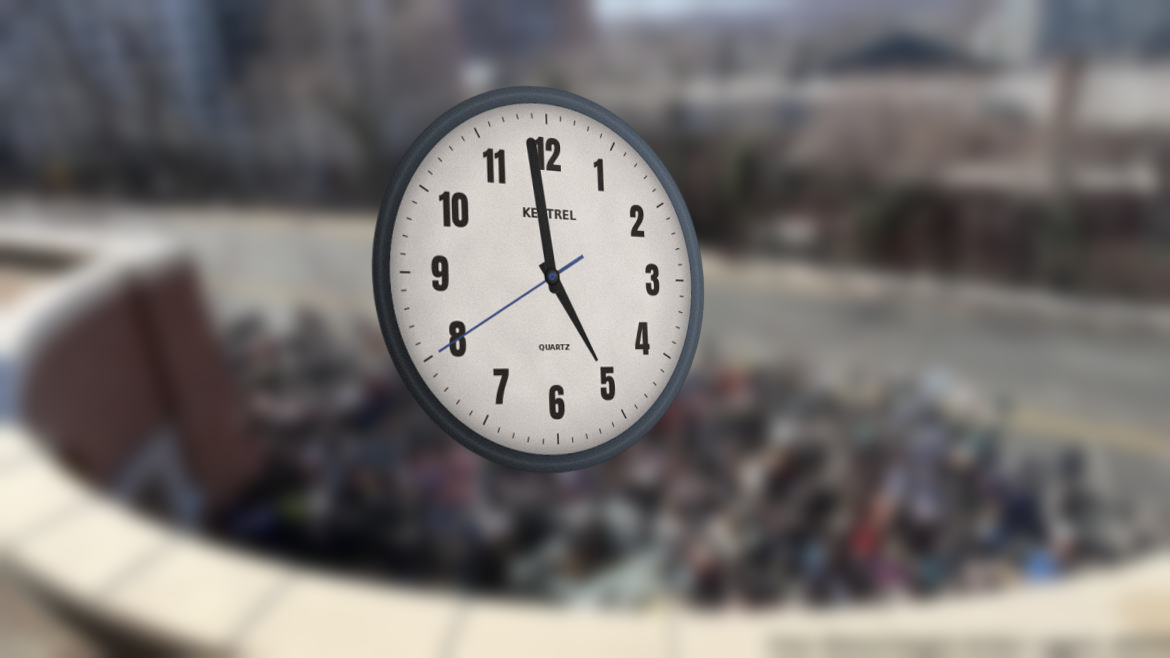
4:58:40
